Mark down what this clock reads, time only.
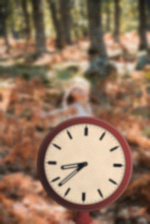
8:38
